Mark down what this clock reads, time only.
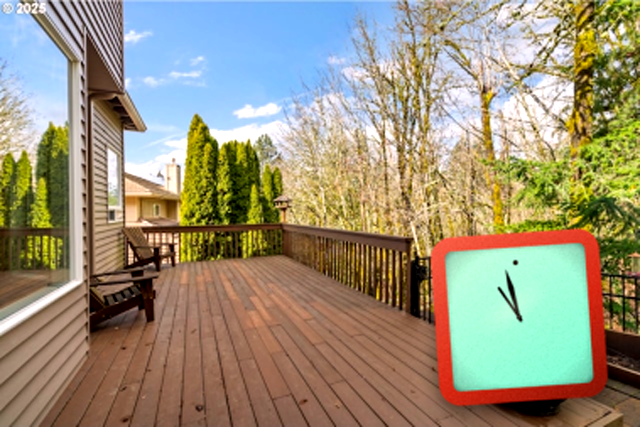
10:58
